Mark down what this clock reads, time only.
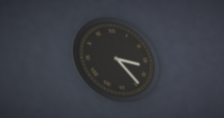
3:24
